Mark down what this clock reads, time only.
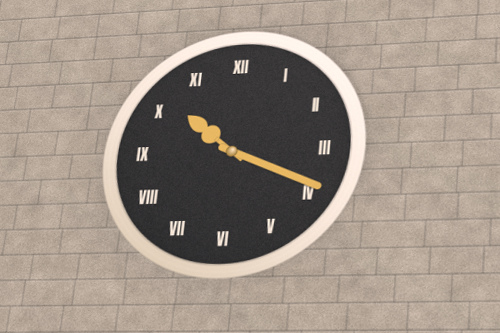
10:19
